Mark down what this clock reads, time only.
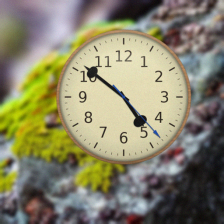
4:51:23
